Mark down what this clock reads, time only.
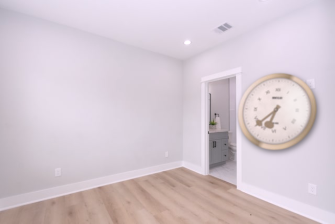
6:38
